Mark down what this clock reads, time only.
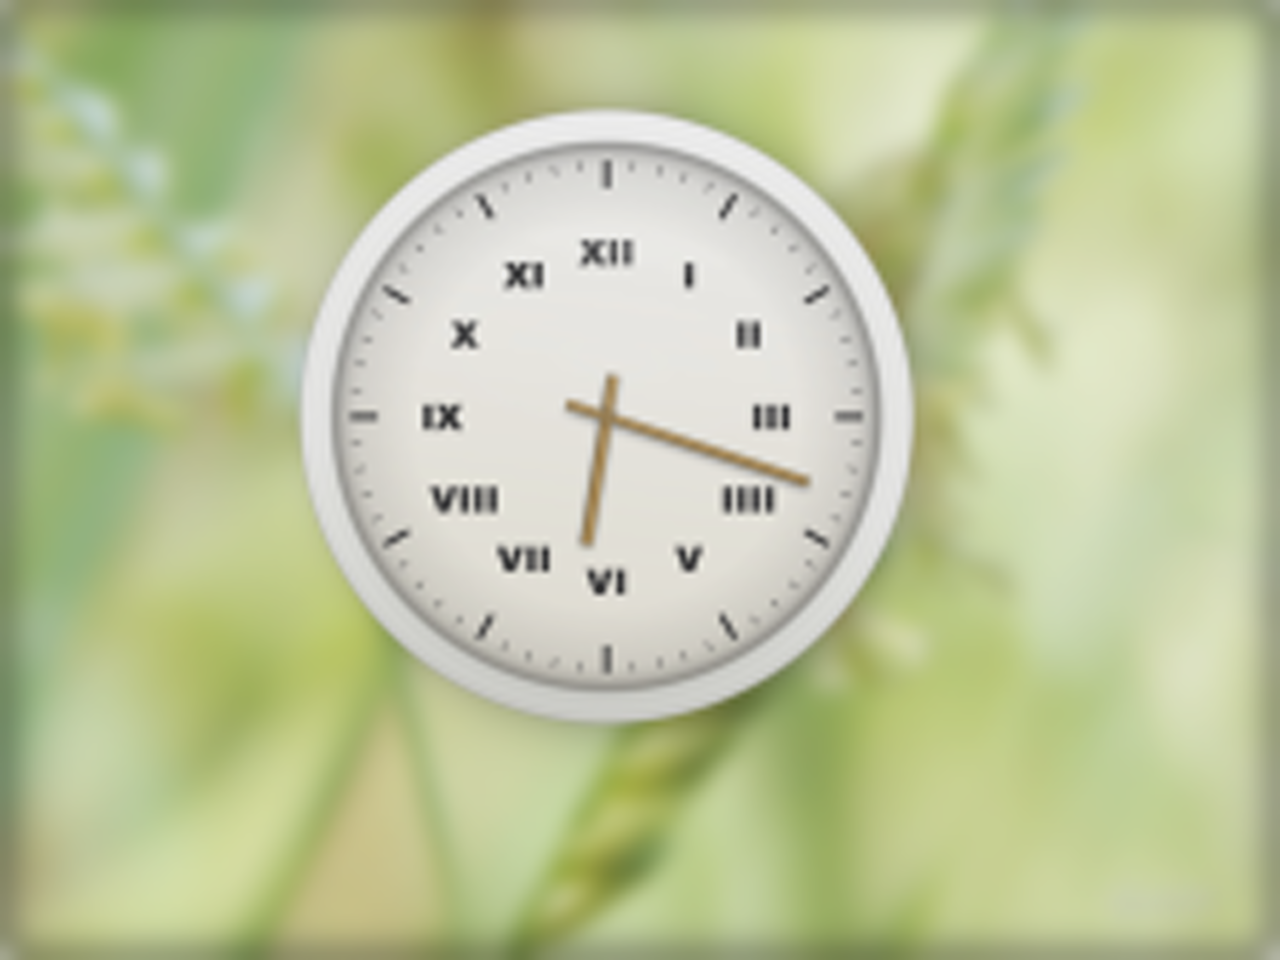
6:18
